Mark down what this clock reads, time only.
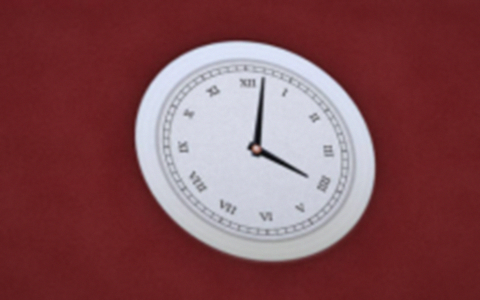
4:02
